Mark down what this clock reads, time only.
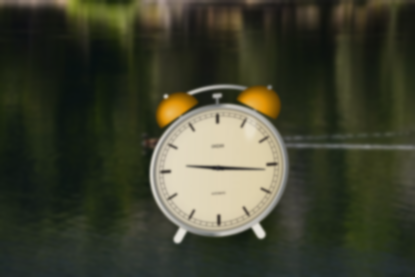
9:16
